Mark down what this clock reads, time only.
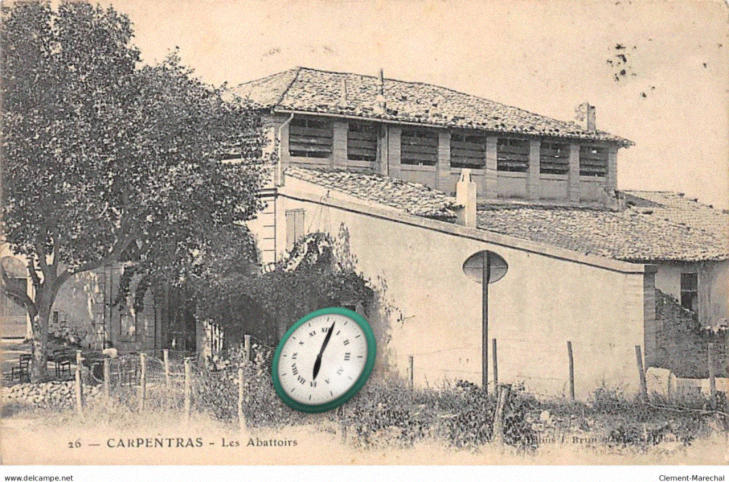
6:02
